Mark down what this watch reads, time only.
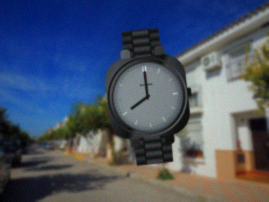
8:00
